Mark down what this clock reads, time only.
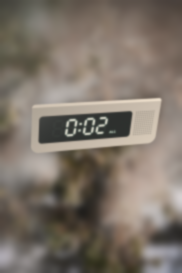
0:02
